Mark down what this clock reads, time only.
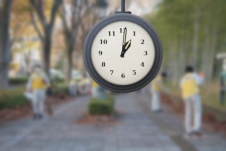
1:01
